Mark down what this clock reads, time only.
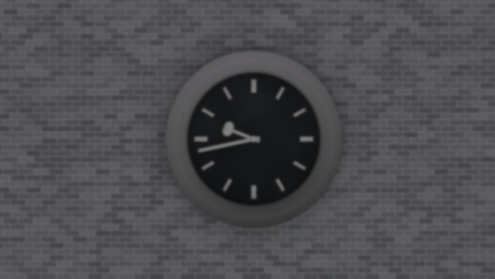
9:43
